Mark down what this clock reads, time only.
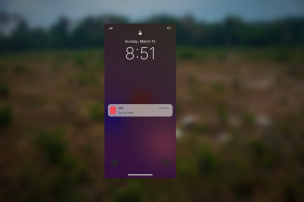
8:51
